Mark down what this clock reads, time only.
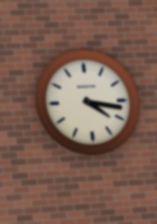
4:17
